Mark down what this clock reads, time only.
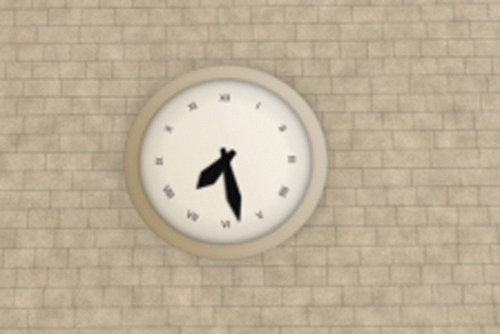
7:28
